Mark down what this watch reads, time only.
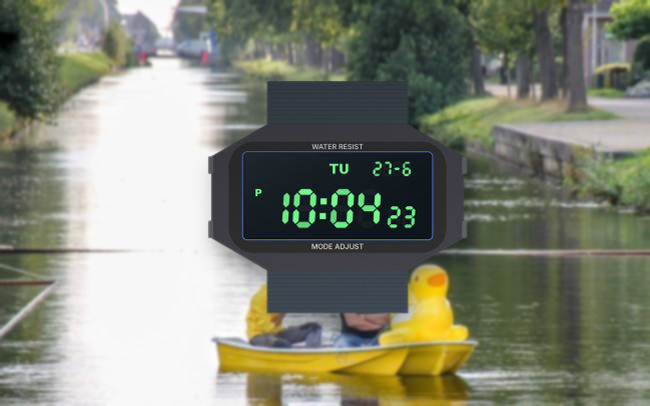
10:04:23
